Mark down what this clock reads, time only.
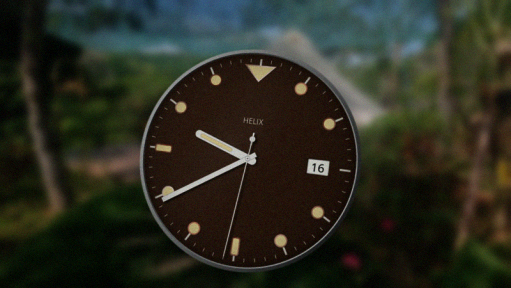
9:39:31
